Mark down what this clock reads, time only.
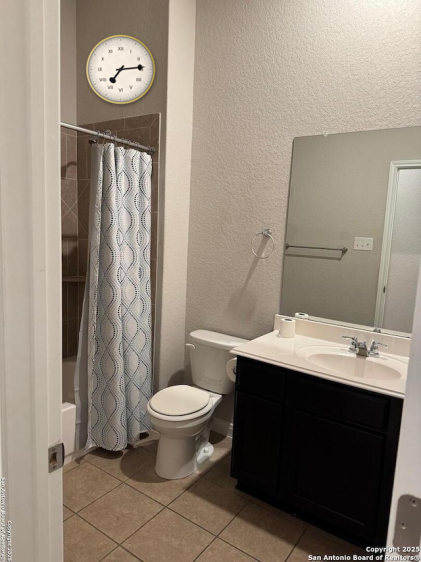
7:14
